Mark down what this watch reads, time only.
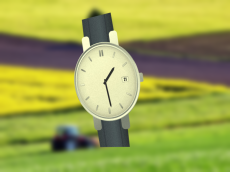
1:29
